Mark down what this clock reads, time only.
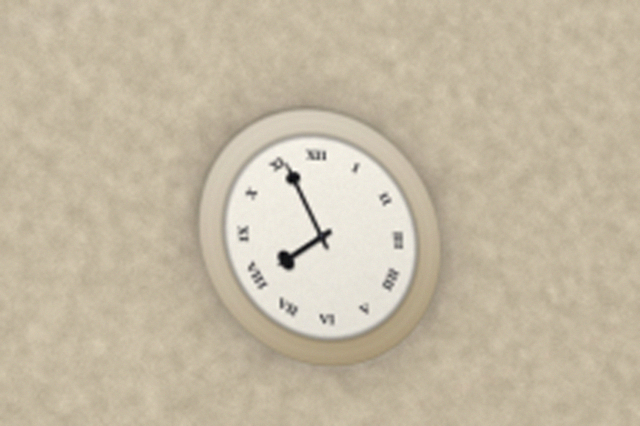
7:56
